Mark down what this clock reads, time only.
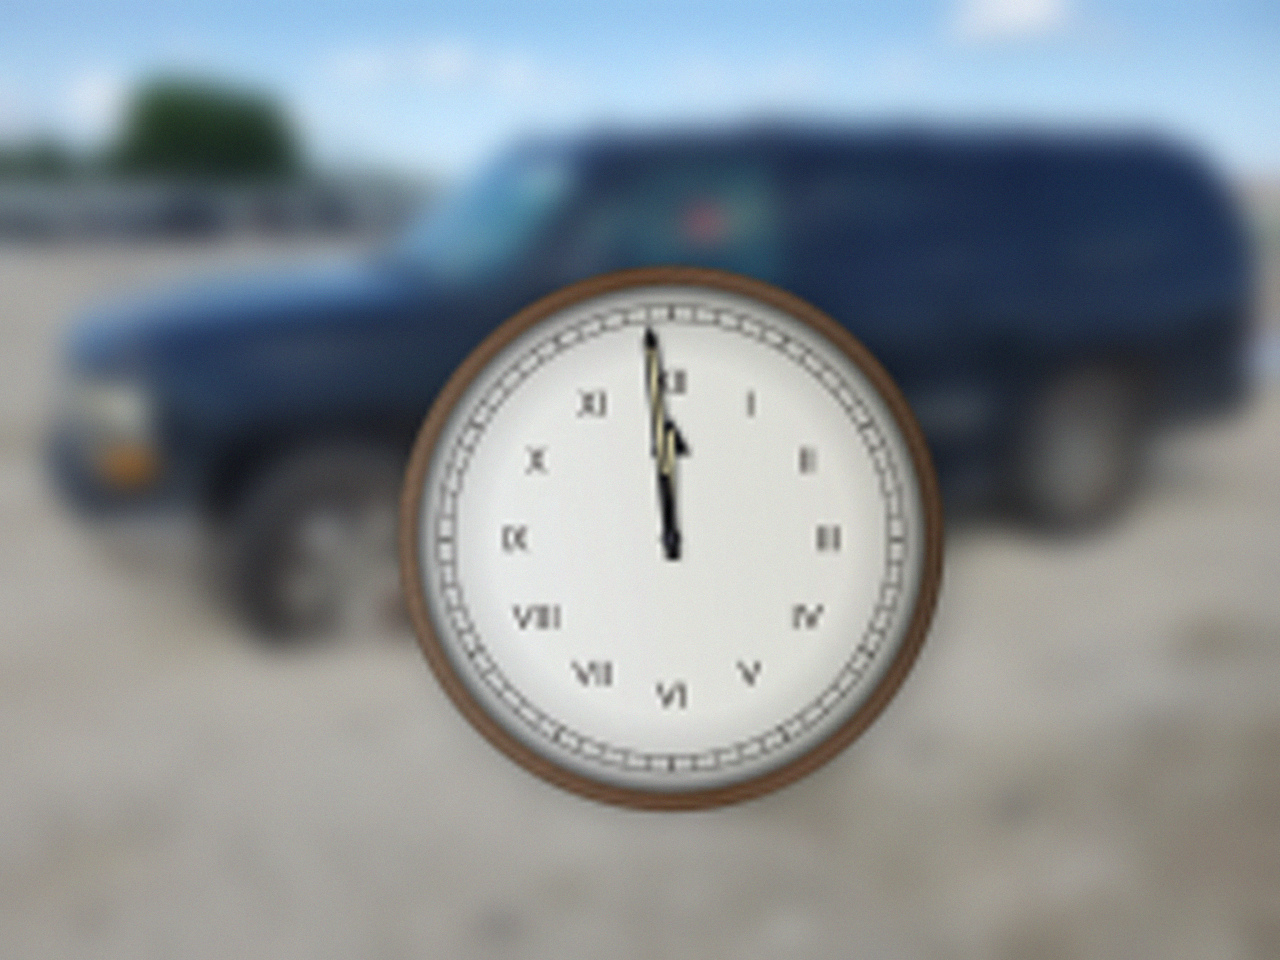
11:59
